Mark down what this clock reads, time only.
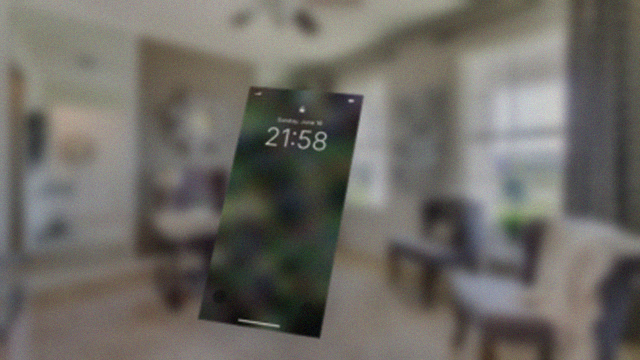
21:58
